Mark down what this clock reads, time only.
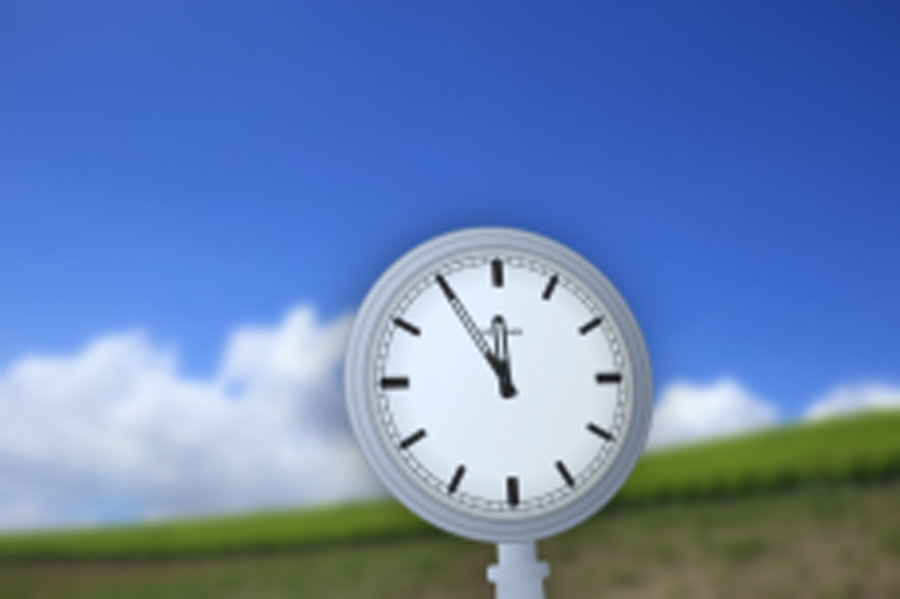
11:55
